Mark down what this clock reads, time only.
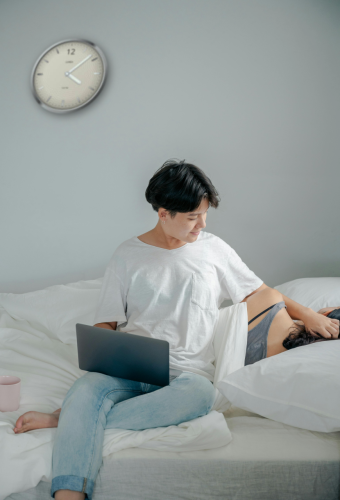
4:08
